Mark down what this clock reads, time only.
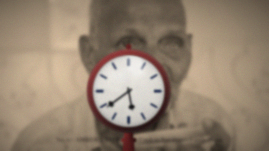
5:39
